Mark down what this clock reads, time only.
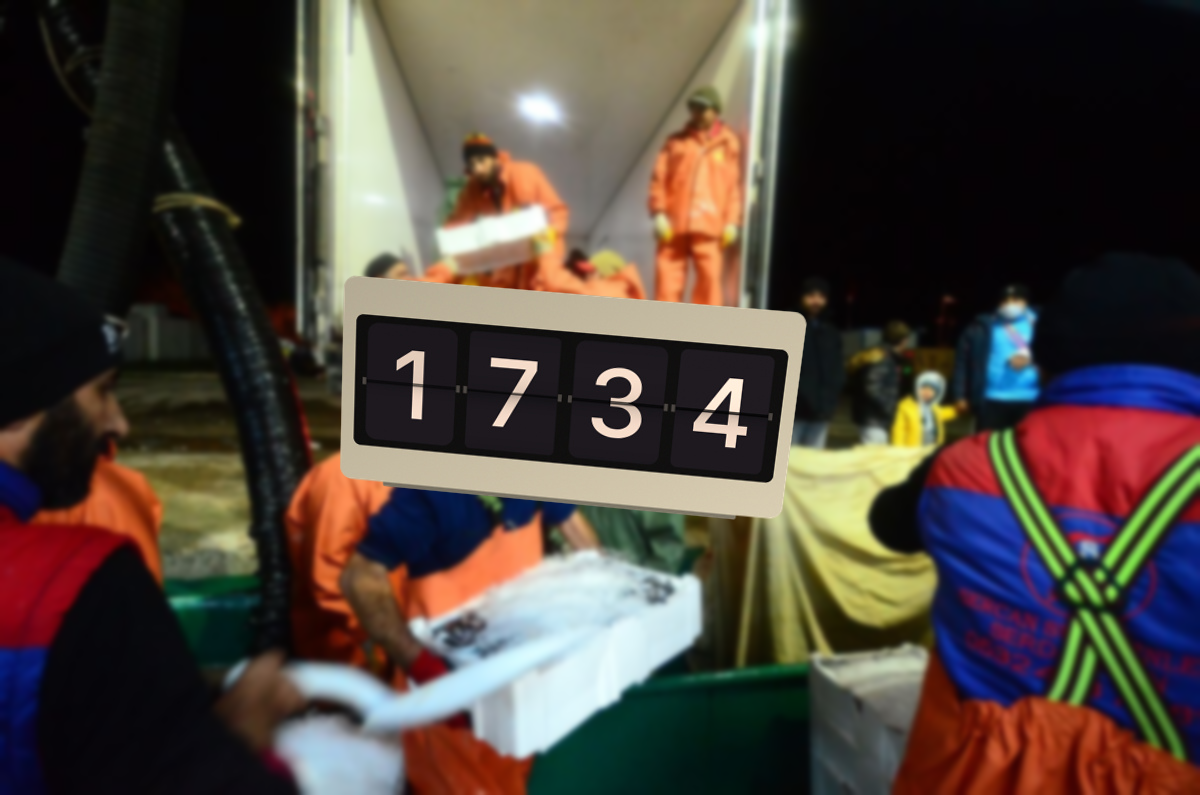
17:34
